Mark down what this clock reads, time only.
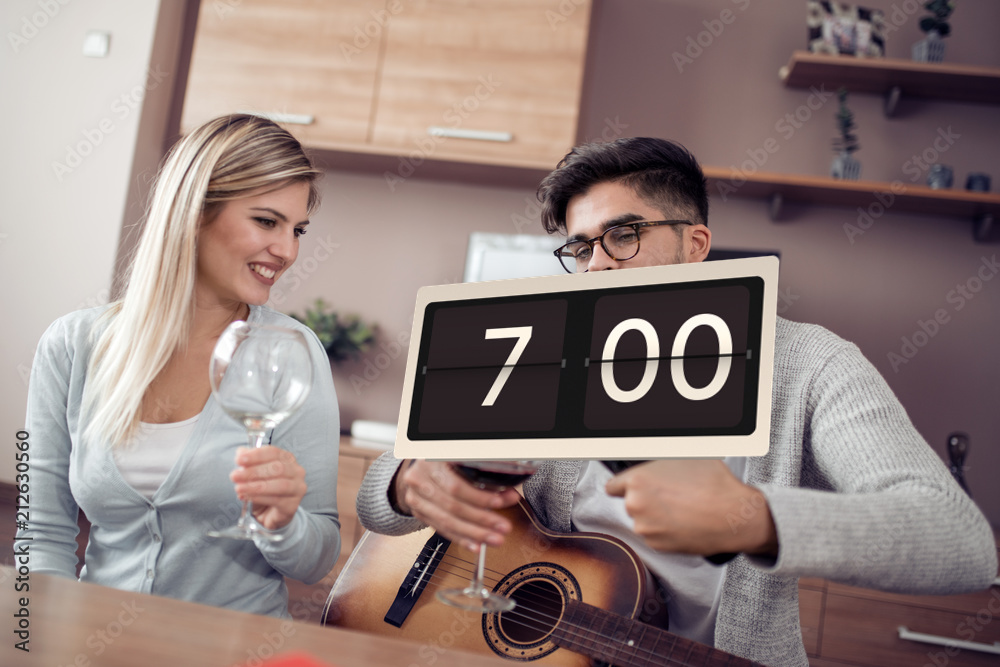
7:00
